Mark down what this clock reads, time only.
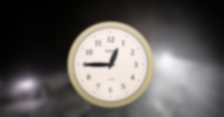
12:45
